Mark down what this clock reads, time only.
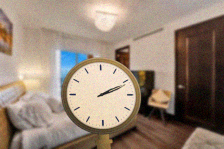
2:11
